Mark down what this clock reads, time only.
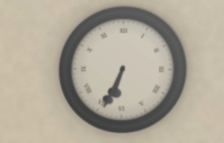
6:34
